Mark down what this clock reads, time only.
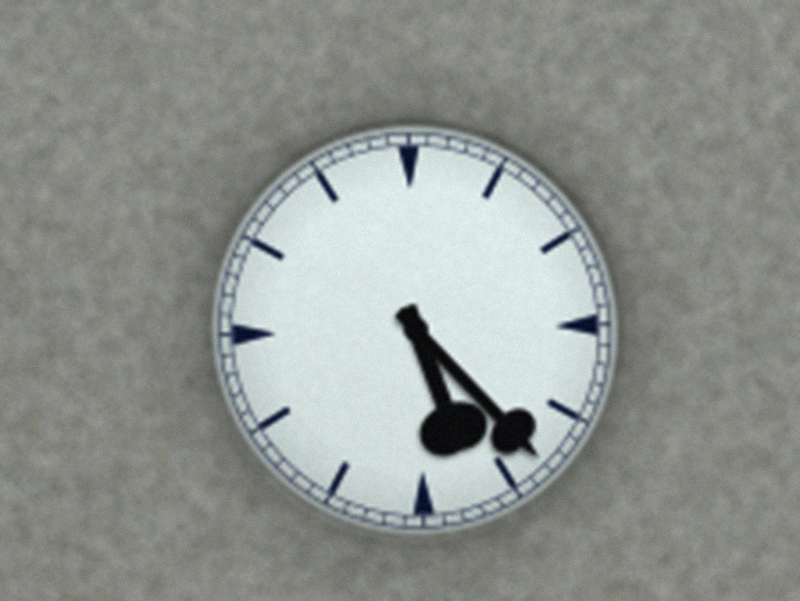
5:23
